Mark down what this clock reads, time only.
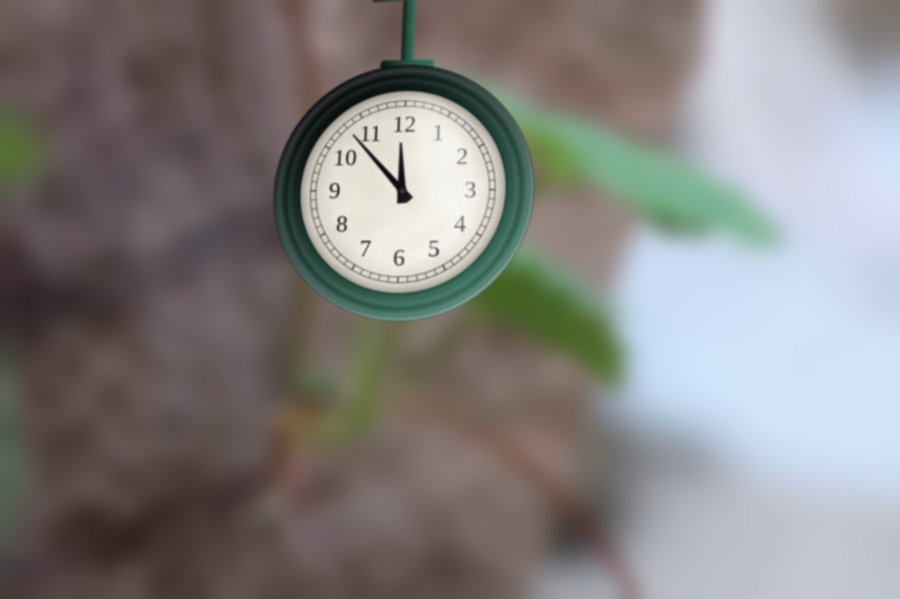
11:53
